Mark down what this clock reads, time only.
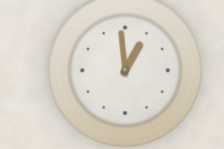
12:59
